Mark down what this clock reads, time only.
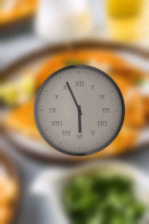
5:56
